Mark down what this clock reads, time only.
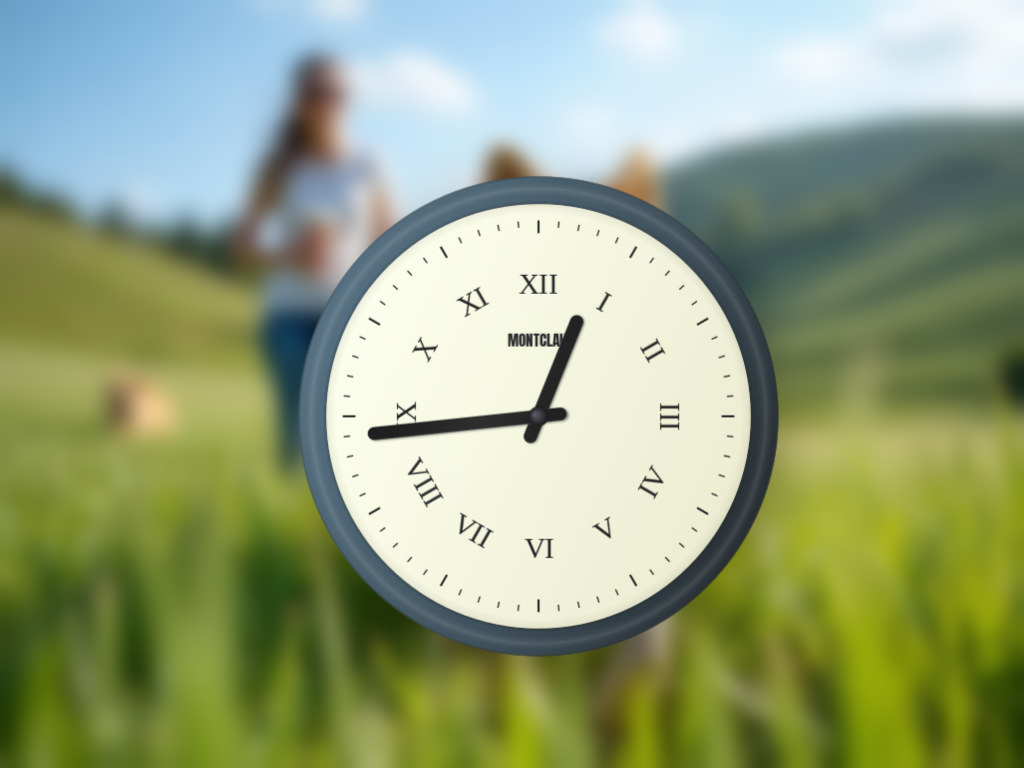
12:44
